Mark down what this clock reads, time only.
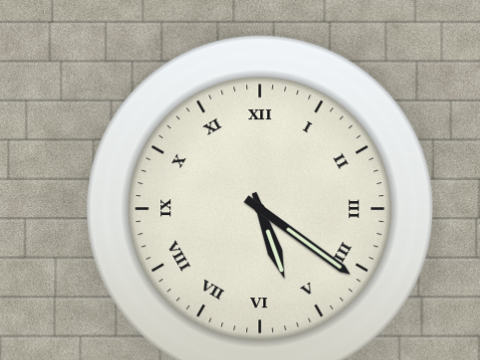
5:21
